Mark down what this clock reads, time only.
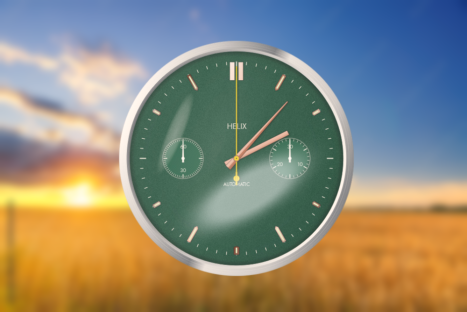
2:07
